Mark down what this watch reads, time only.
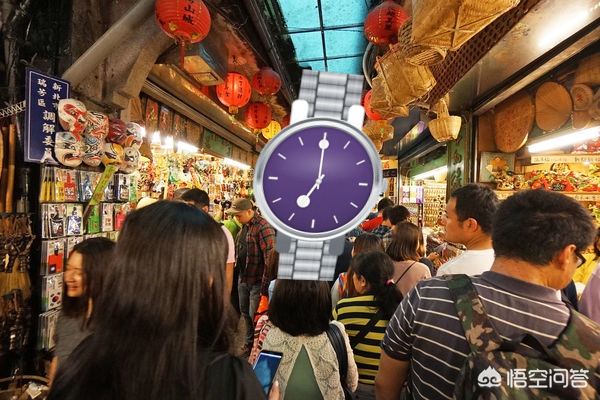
7:00
